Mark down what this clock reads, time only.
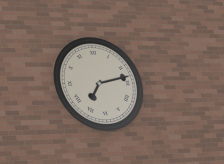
7:13
